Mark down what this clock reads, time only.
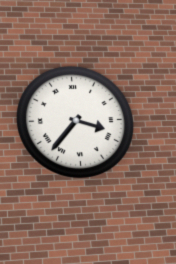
3:37
